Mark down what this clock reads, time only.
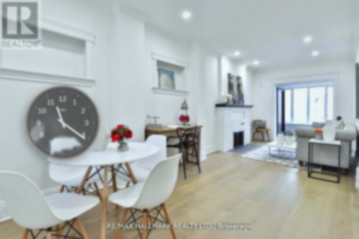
11:21
